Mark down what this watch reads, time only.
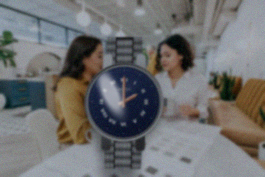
2:00
